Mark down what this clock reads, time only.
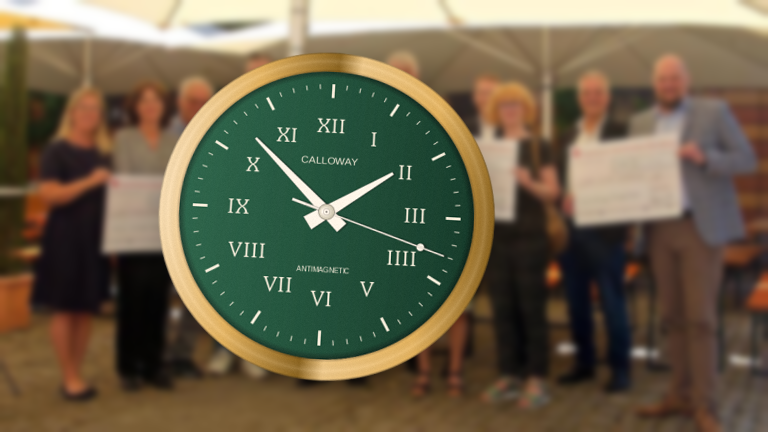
1:52:18
